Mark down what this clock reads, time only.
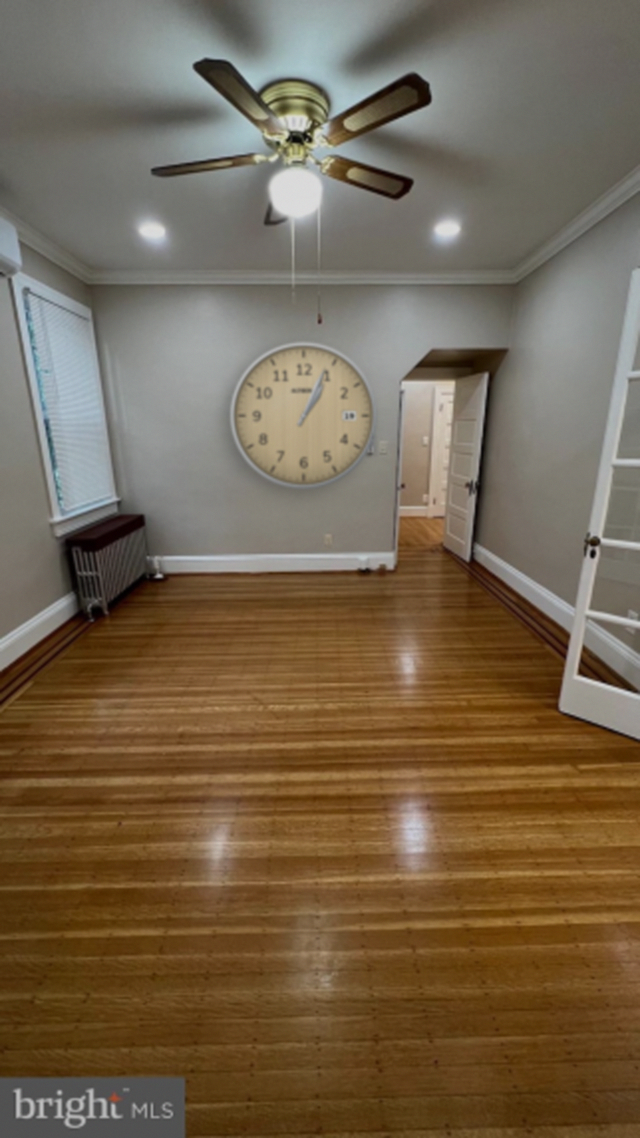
1:04
